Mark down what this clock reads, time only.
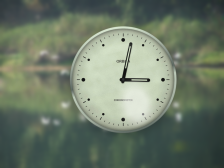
3:02
